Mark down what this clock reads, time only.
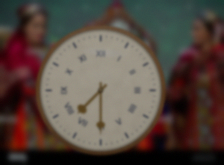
7:30
